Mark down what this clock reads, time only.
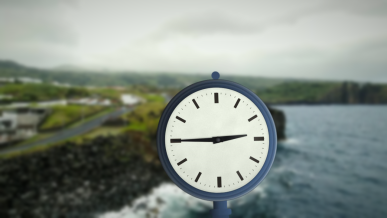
2:45
